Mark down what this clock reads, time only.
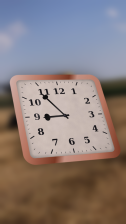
8:54
